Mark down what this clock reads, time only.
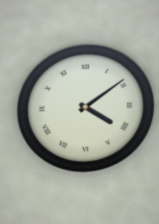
4:09
